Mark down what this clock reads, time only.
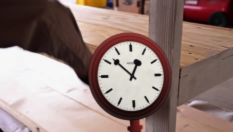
12:52
